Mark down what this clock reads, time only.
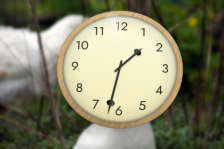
1:32
